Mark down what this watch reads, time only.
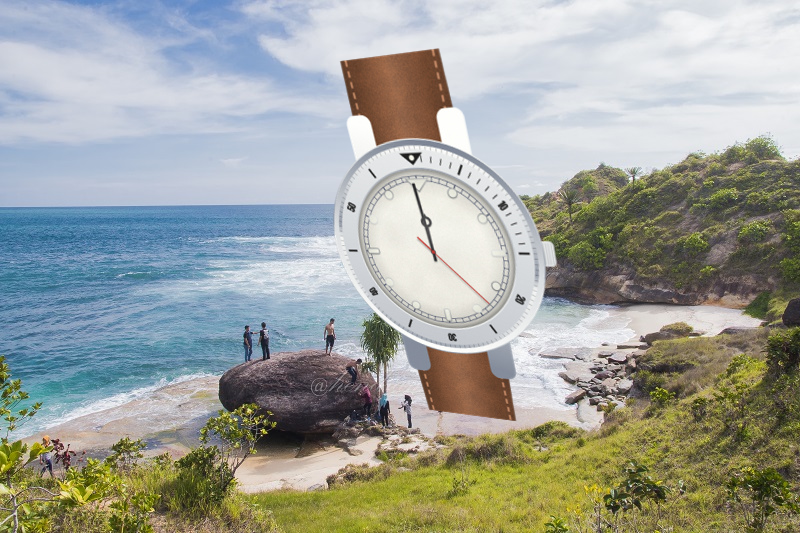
11:59:23
